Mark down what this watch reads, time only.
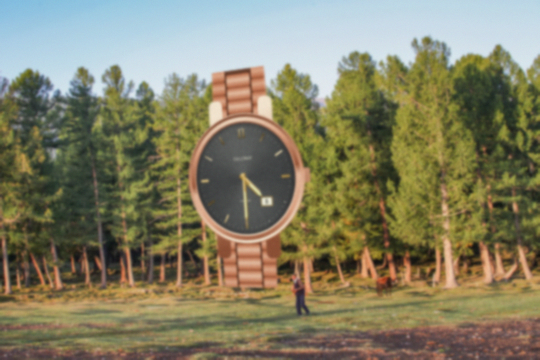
4:30
